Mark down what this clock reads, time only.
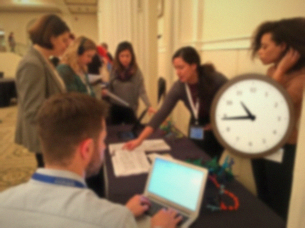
10:44
